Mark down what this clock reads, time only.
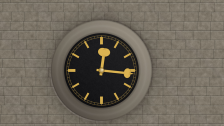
12:16
